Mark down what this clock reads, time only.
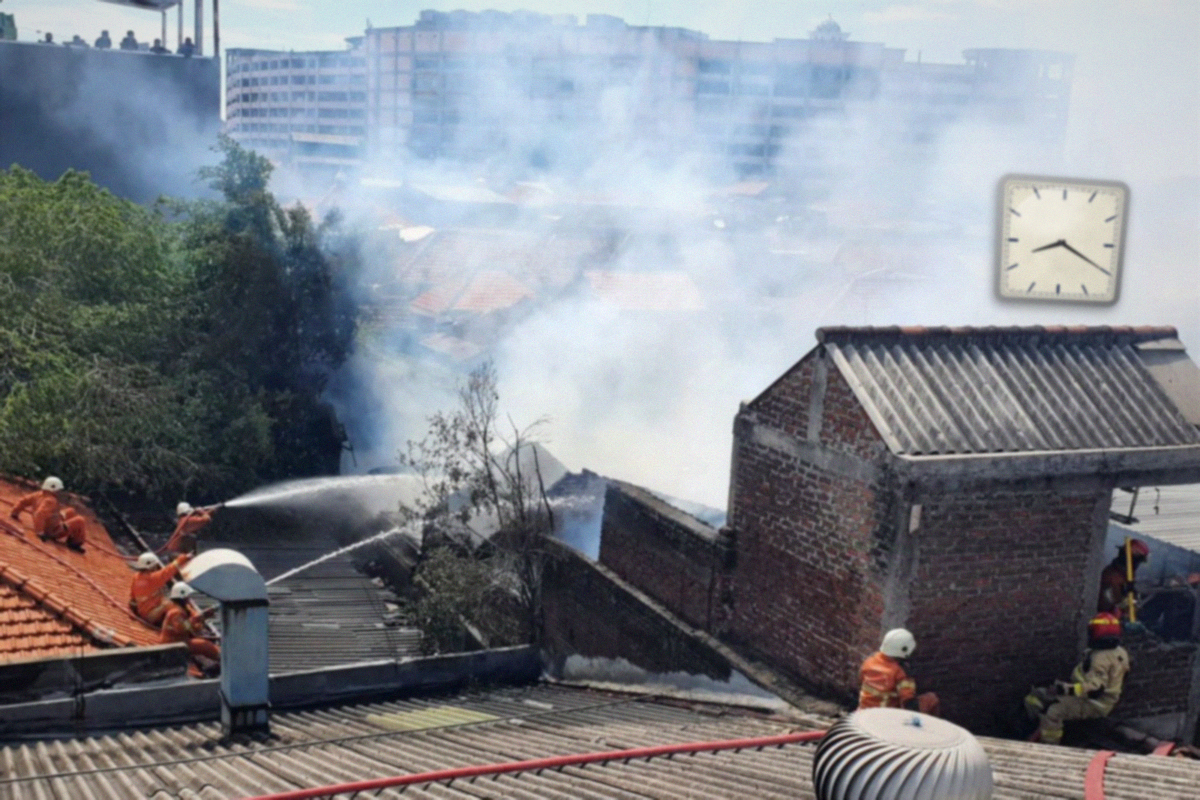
8:20
